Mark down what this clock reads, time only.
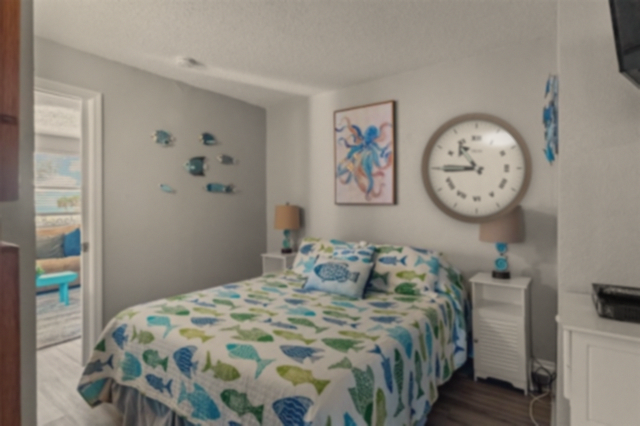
10:45
